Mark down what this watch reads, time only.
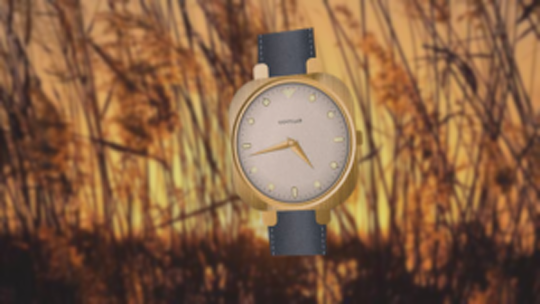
4:43
